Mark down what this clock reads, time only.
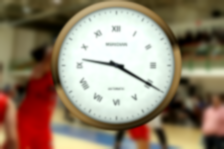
9:20
